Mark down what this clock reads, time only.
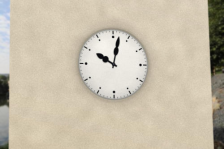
10:02
